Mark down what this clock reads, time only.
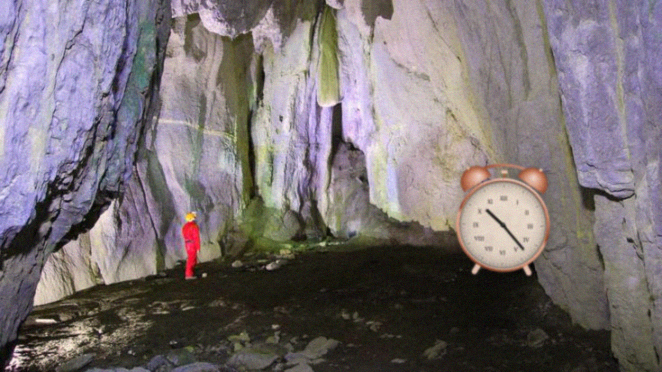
10:23
